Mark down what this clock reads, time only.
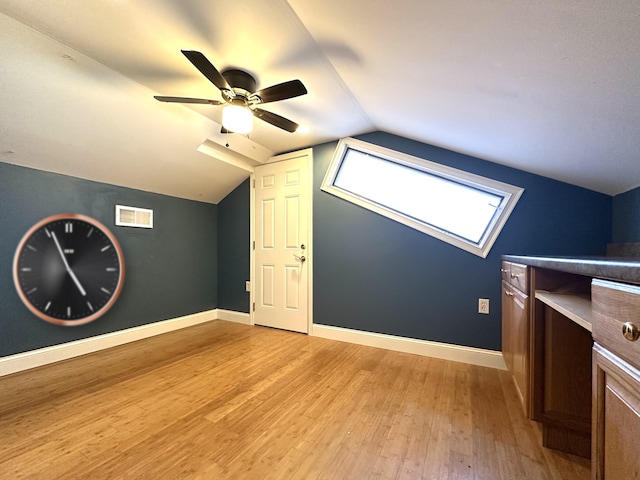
4:56
